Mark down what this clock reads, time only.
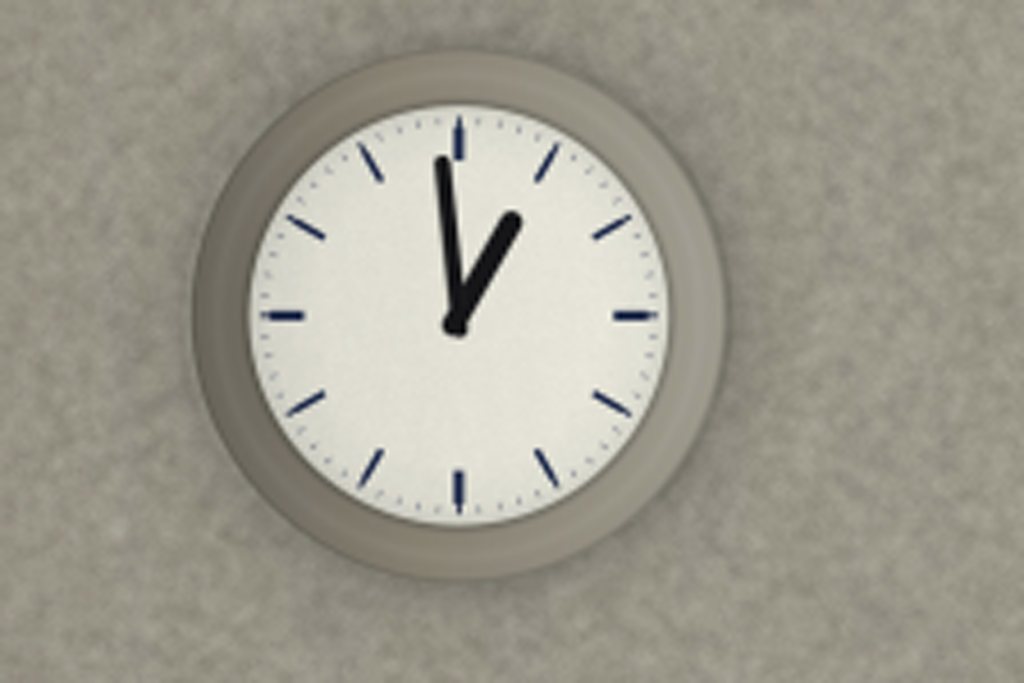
12:59
